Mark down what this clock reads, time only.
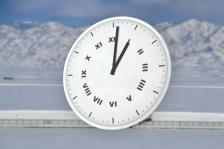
1:01
